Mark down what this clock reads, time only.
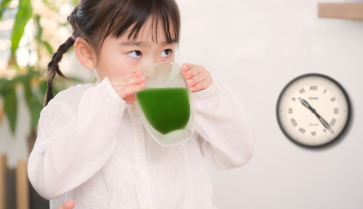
10:23
